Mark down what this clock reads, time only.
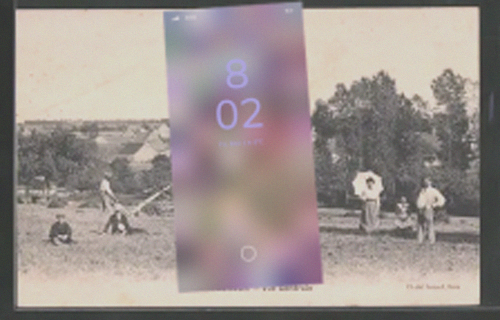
8:02
